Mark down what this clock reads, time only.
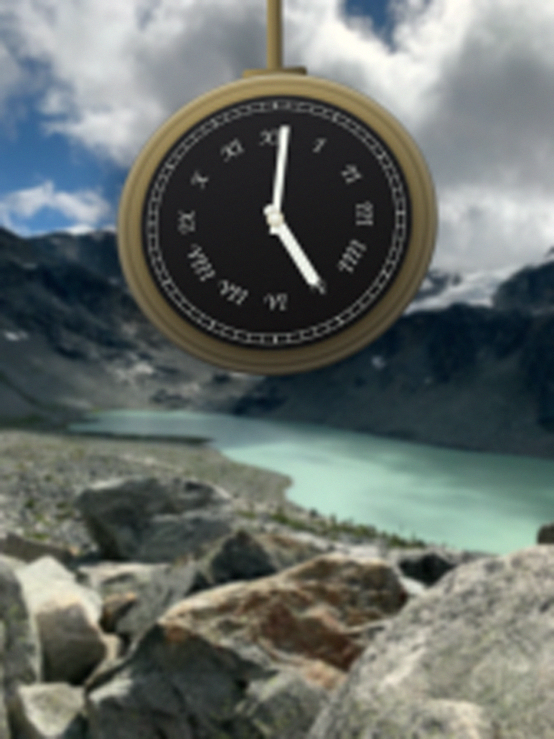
5:01
